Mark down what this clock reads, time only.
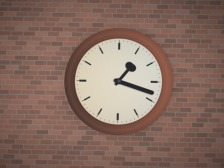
1:18
